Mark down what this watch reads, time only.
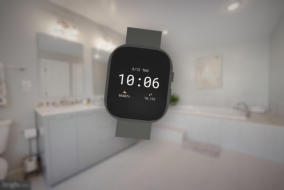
10:06
